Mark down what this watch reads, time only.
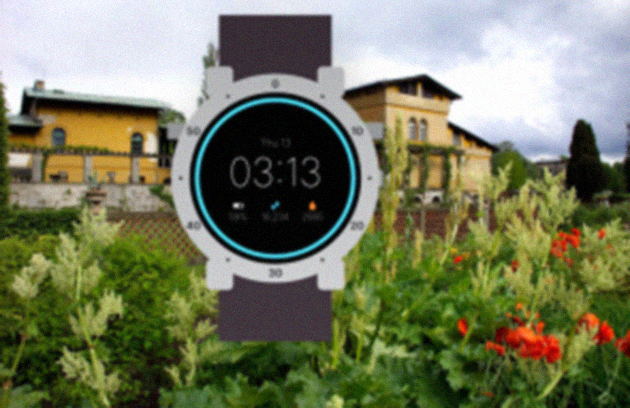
3:13
